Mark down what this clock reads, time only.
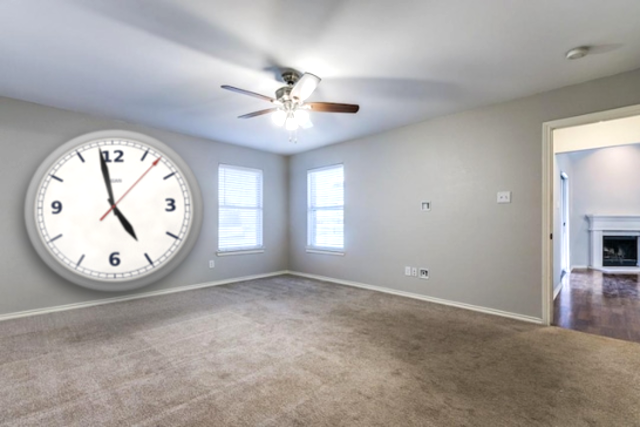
4:58:07
